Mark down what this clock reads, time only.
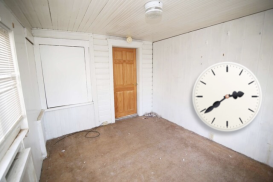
2:39
